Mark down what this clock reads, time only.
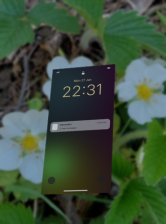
22:31
